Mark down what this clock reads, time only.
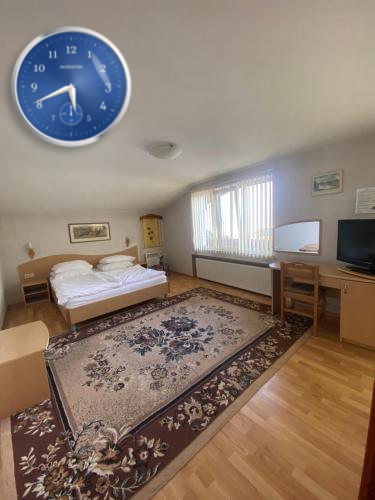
5:41
